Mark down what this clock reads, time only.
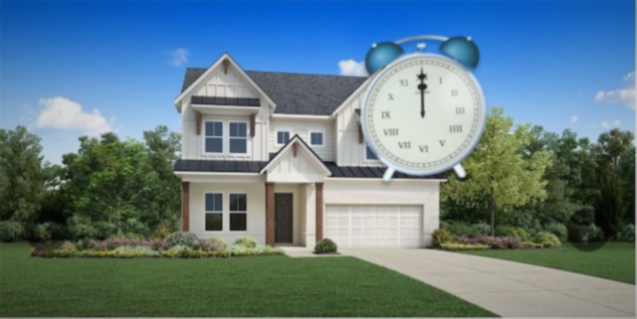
12:00
